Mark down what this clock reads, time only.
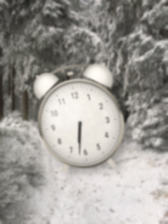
6:32
